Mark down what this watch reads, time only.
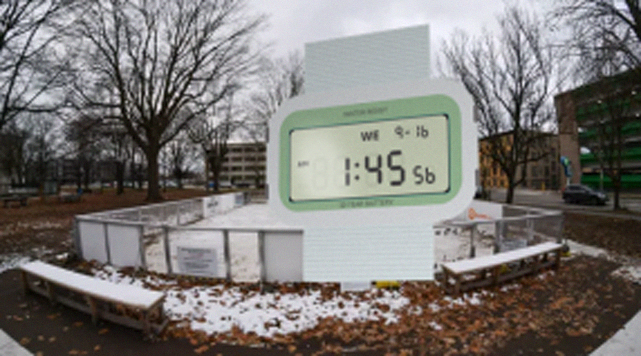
1:45:56
